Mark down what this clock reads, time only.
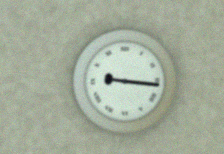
9:16
